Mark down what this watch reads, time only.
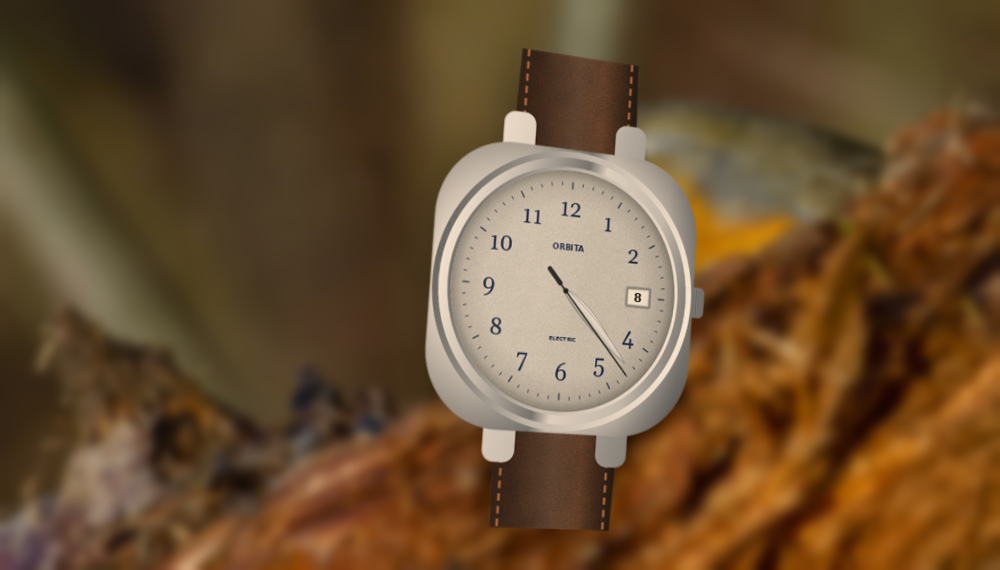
4:22:23
